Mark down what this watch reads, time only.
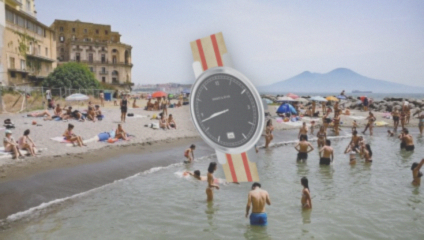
8:43
